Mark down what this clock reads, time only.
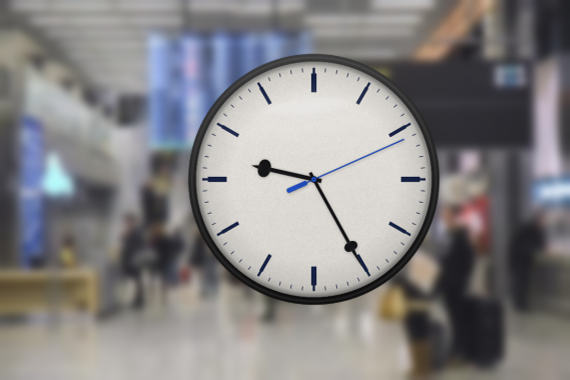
9:25:11
